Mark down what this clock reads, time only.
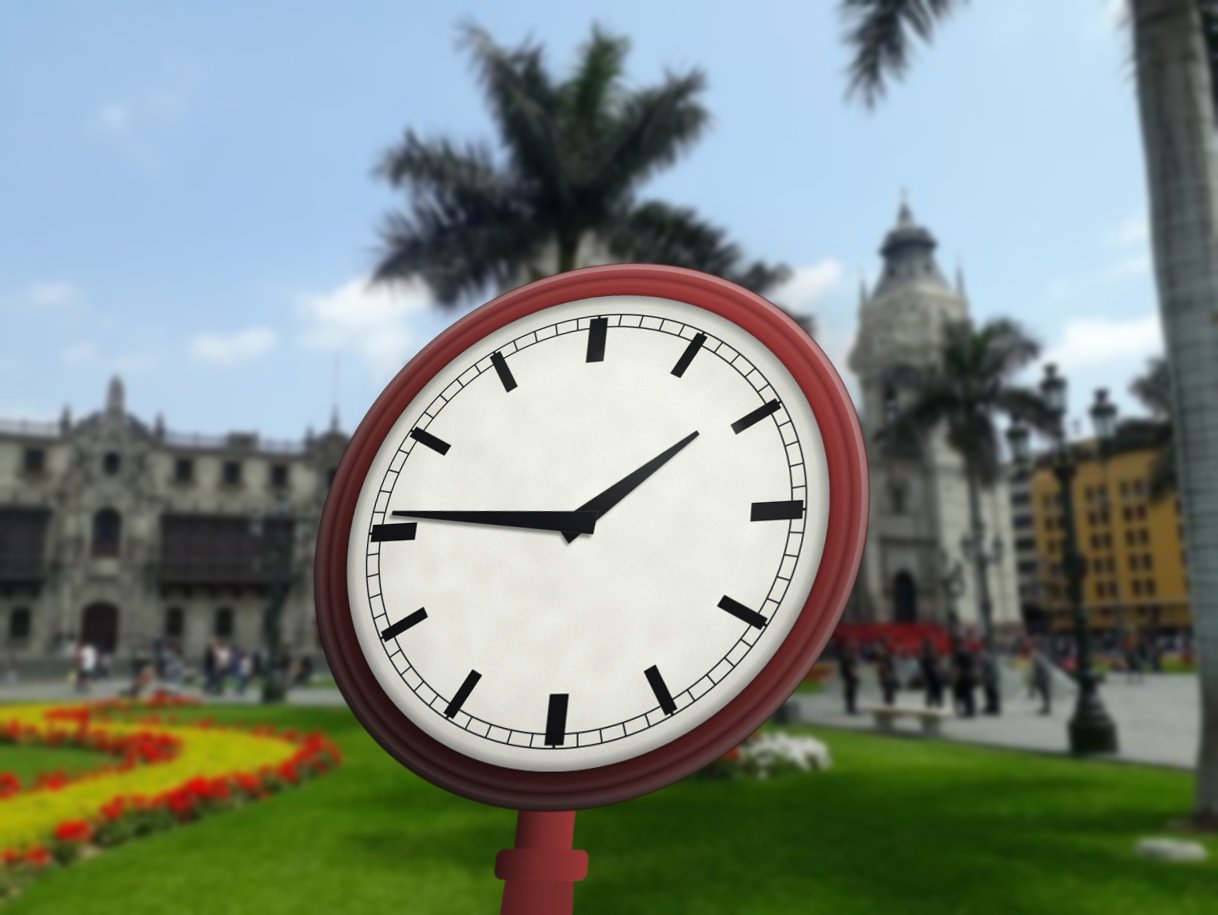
1:46
